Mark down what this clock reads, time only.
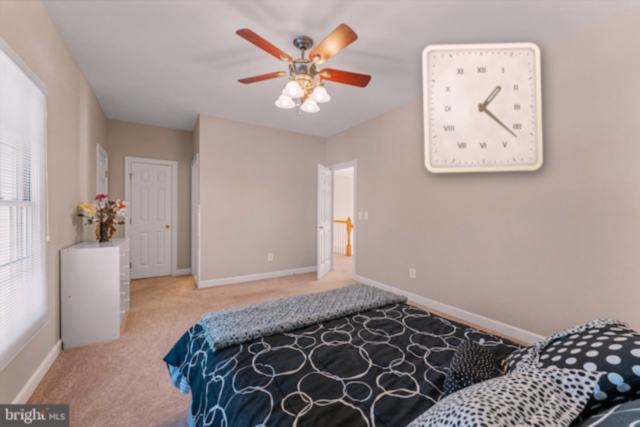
1:22
